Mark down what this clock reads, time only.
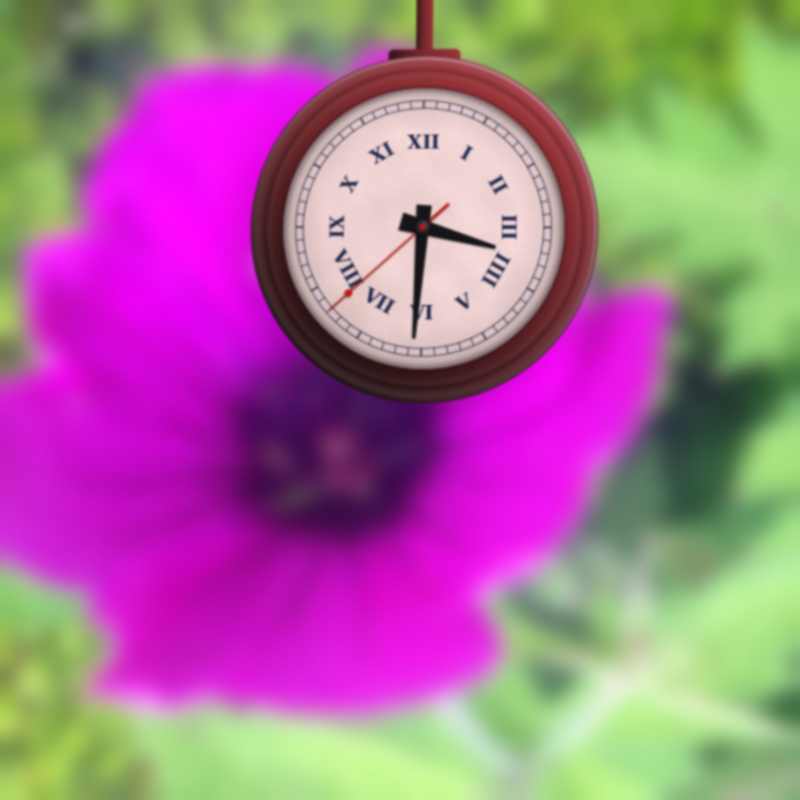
3:30:38
